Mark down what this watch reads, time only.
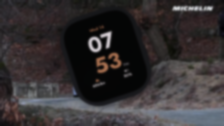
7:53
